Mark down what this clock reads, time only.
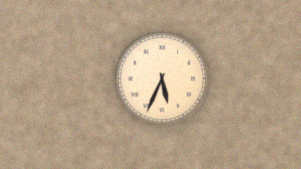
5:34
